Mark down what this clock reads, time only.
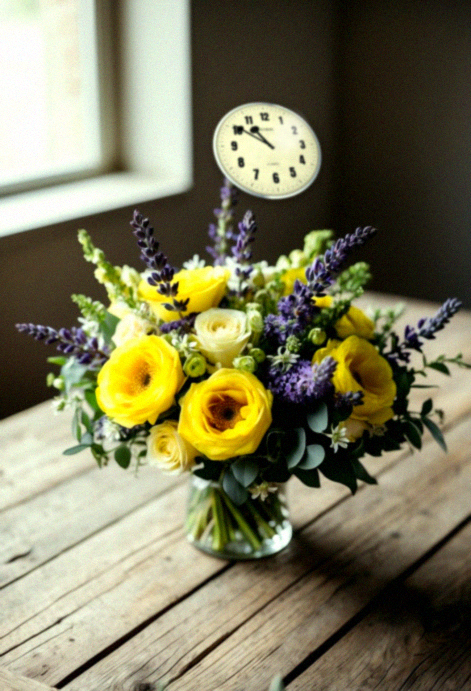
10:51
